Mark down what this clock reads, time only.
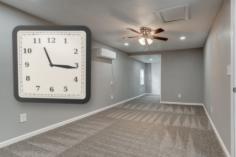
11:16
